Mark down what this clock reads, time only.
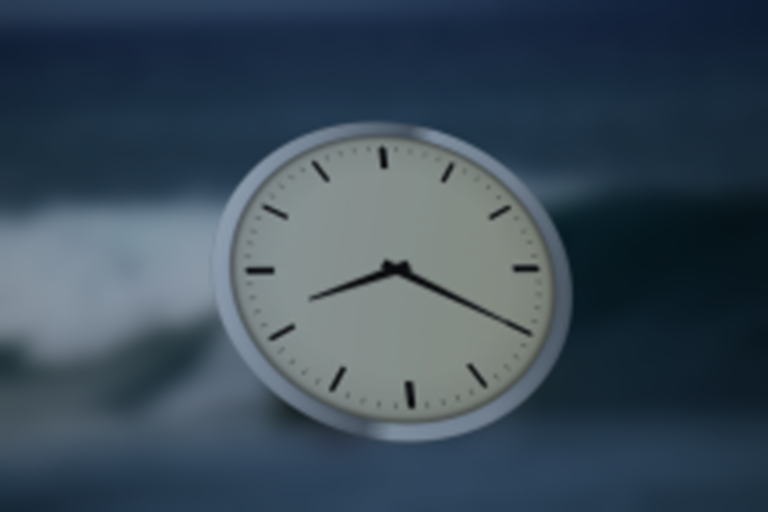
8:20
